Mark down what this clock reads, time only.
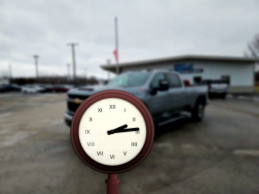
2:14
